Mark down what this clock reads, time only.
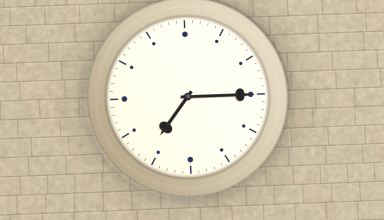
7:15
